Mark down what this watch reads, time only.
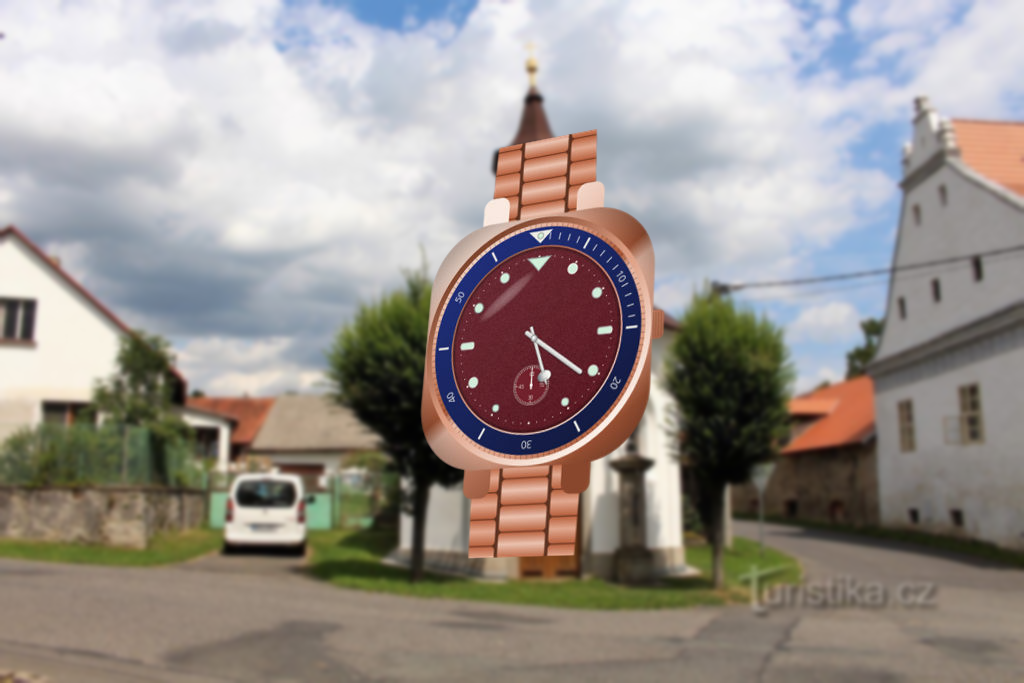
5:21
